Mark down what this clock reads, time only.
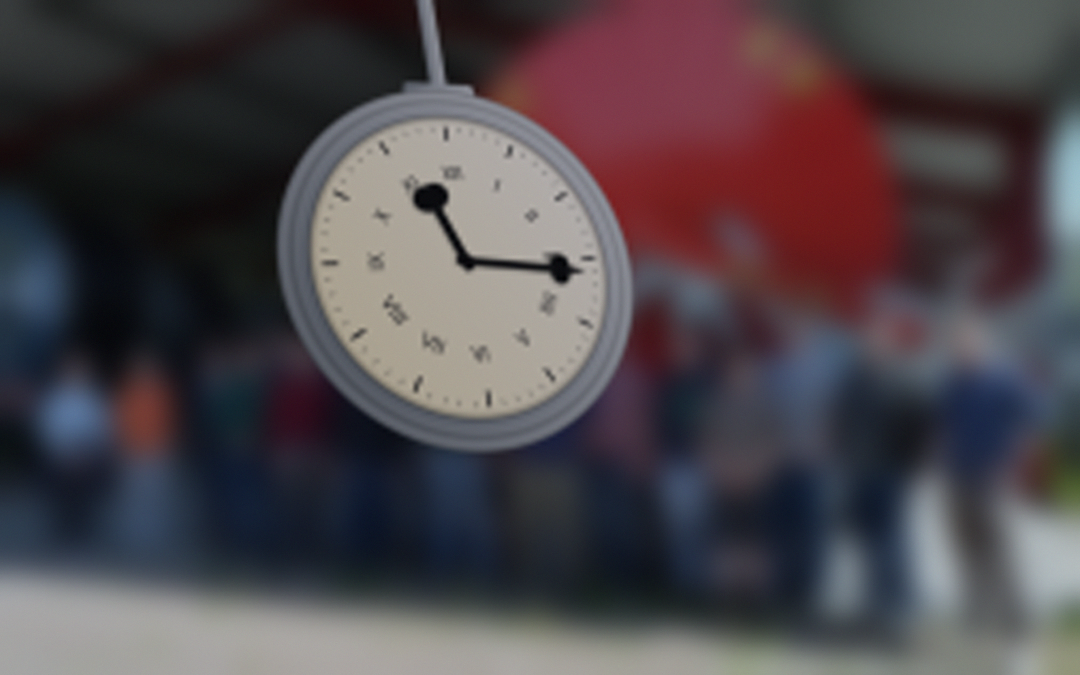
11:16
